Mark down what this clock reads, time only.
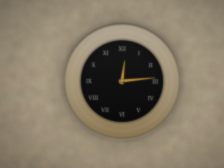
12:14
